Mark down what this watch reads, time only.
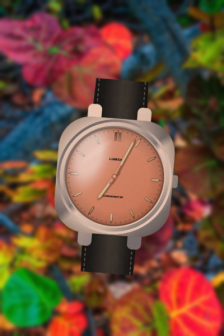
7:04
